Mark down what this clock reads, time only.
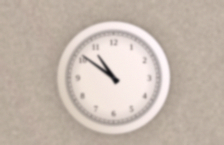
10:51
